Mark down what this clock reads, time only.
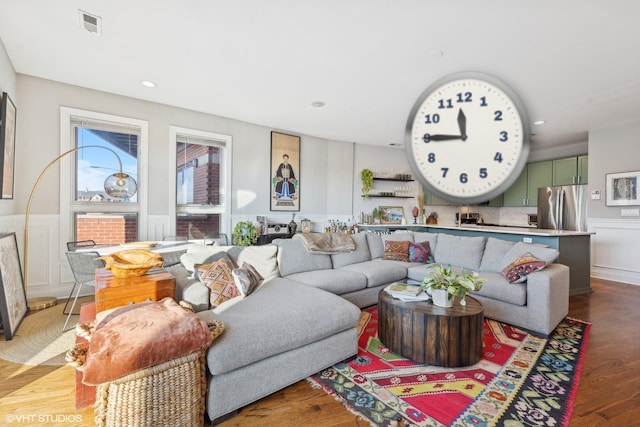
11:45
